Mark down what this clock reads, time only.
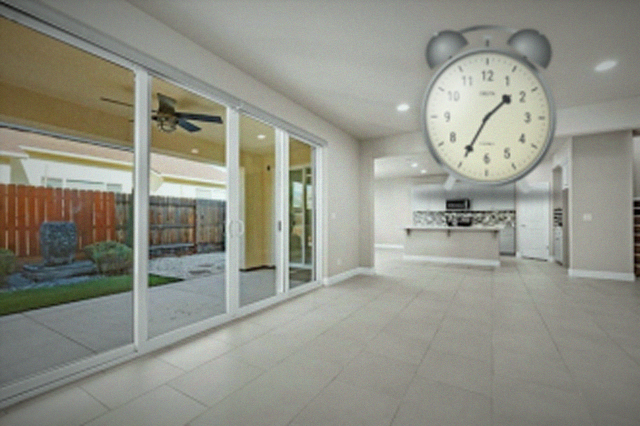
1:35
